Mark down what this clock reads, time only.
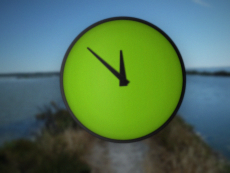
11:52
